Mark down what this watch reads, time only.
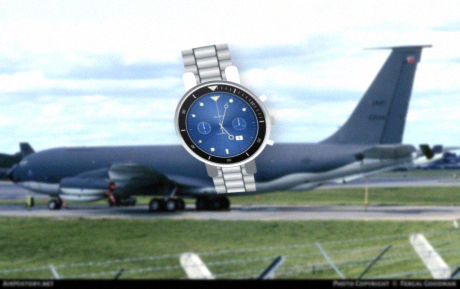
5:04
